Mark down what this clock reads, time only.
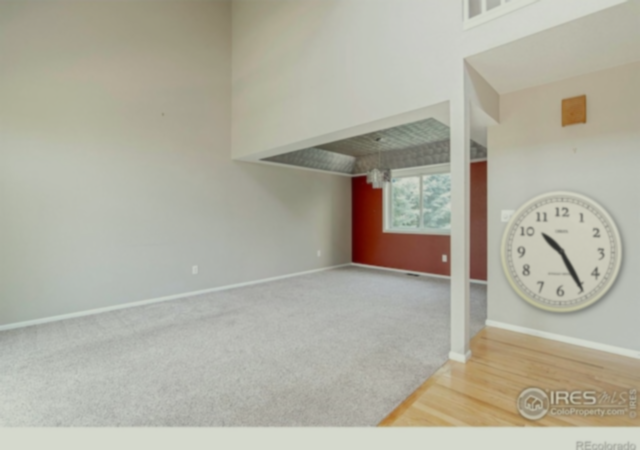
10:25
